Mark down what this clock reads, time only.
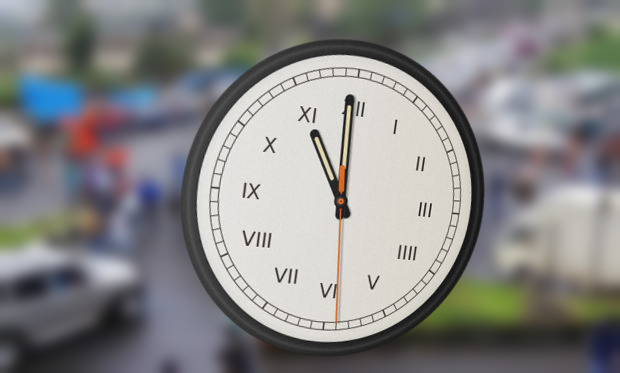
10:59:29
